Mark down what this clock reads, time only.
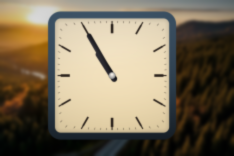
10:55
